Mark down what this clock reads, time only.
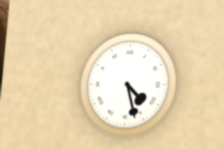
4:27
